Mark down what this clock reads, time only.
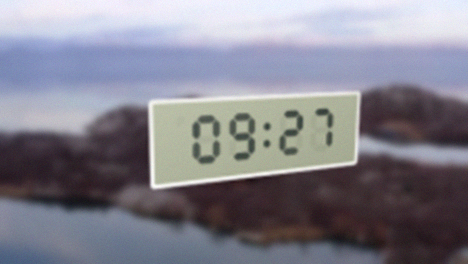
9:27
